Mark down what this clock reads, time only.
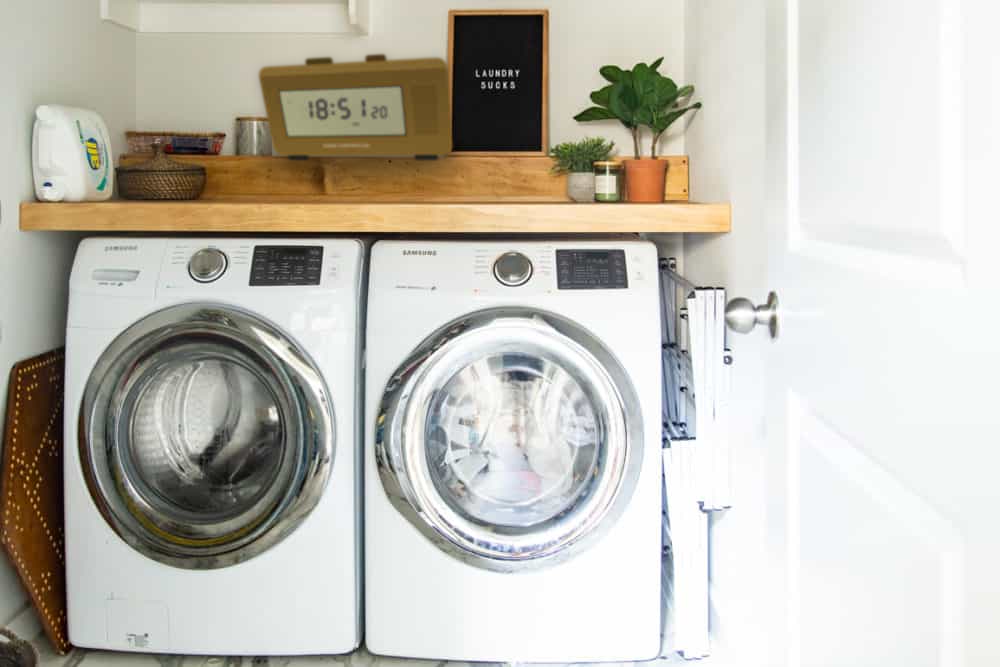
18:51:20
